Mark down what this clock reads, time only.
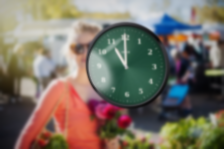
11:00
